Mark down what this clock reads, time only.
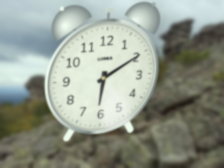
6:10
